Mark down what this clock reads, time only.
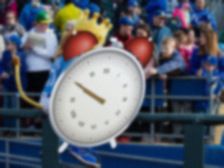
9:50
